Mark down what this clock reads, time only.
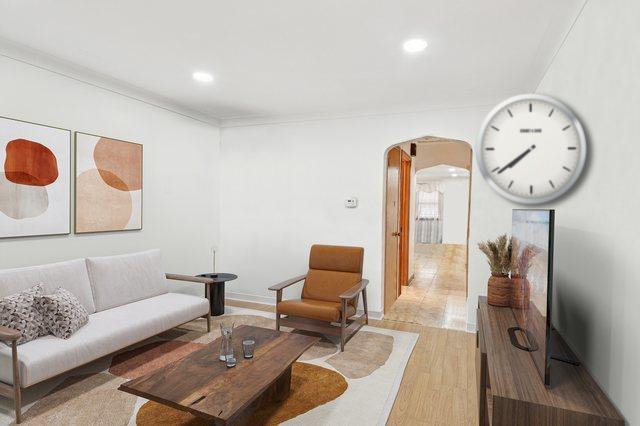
7:39
